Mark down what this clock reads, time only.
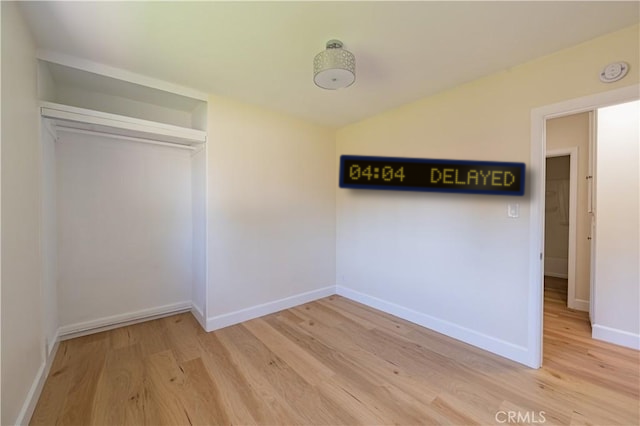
4:04
